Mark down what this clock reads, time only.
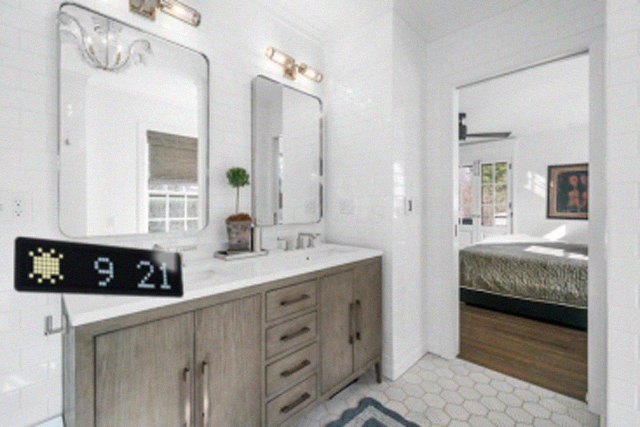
9:21
